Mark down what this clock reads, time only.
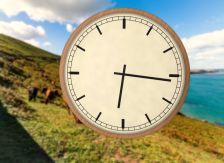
6:16
